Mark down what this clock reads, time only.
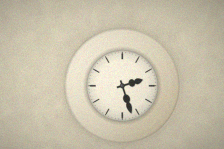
2:27
